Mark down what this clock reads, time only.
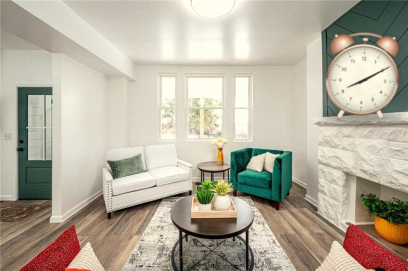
8:10
